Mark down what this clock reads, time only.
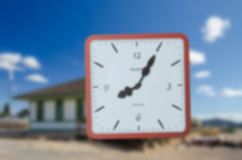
8:05
